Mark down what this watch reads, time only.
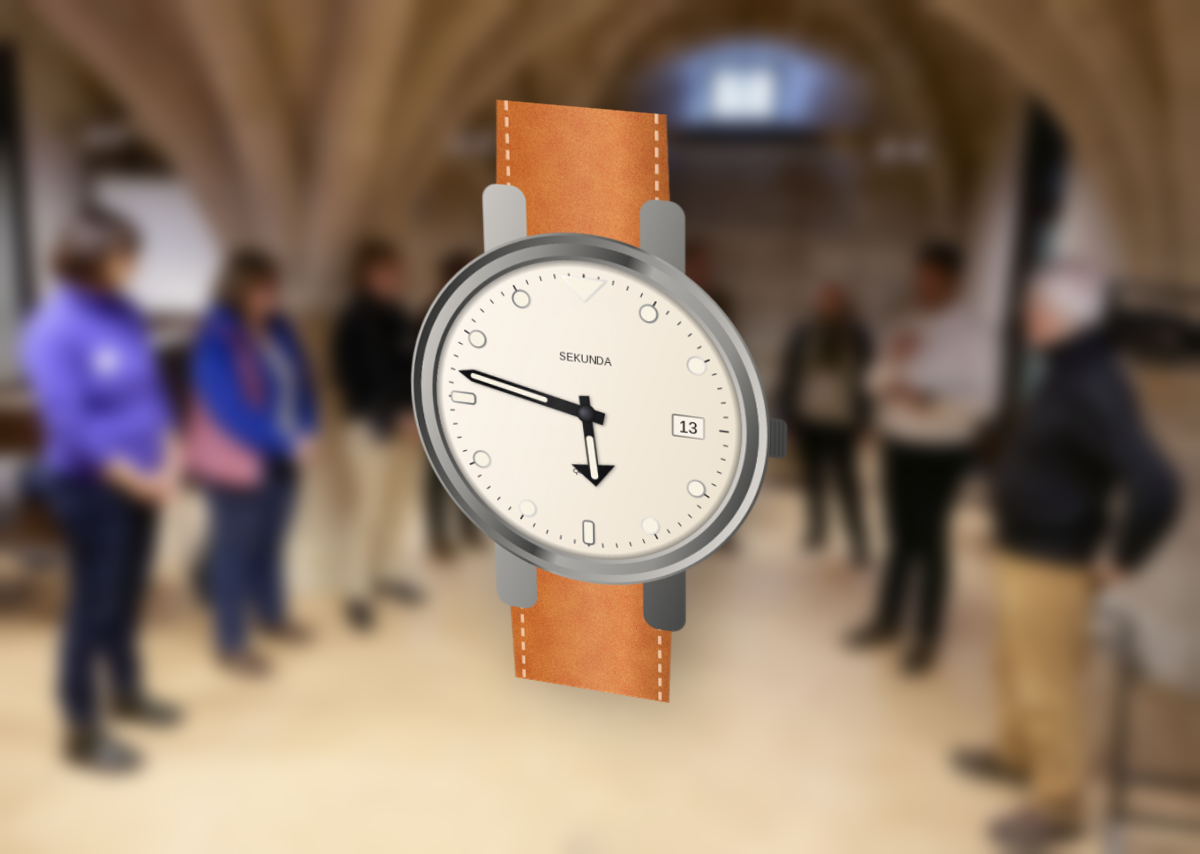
5:47
